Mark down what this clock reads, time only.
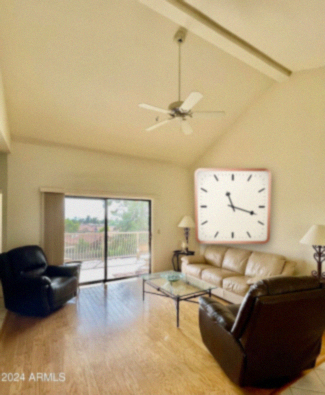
11:18
